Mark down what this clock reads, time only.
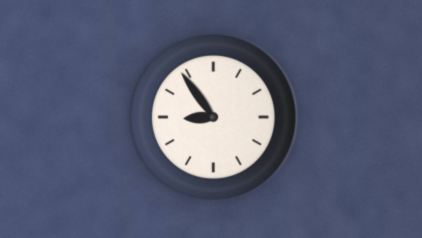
8:54
